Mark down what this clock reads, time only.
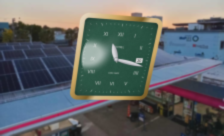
11:17
